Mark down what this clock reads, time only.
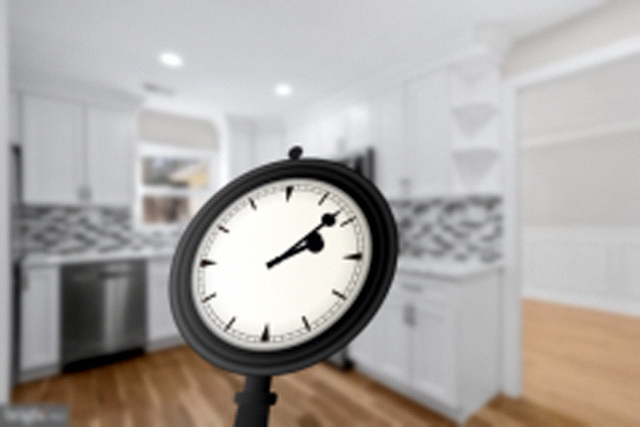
2:08
